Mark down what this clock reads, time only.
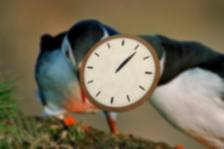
1:06
